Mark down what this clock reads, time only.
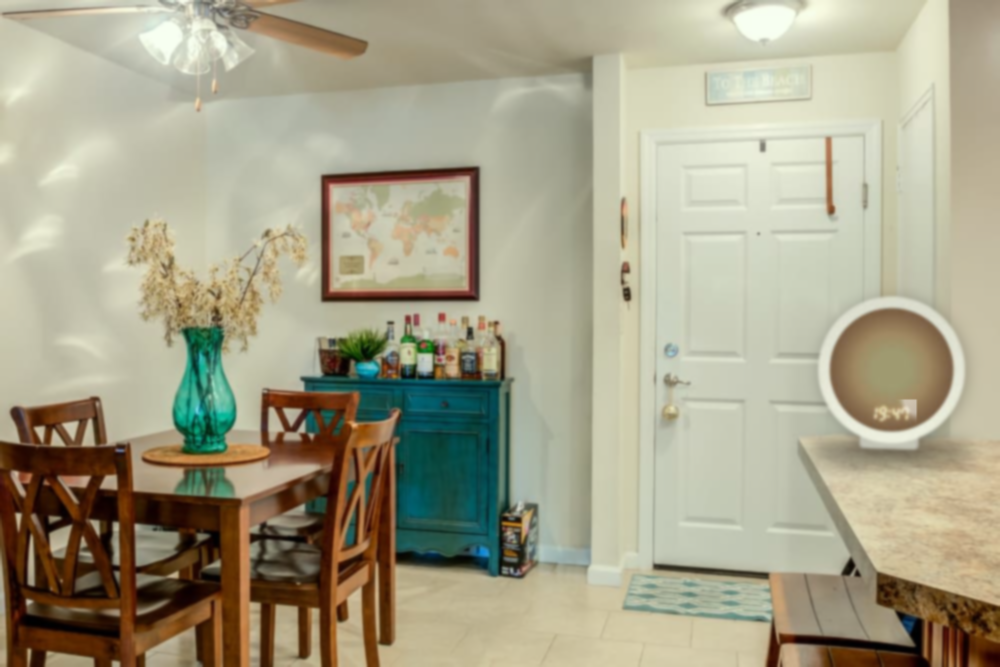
19:47
